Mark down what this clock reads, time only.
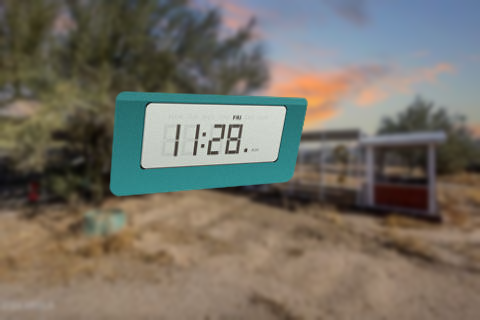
11:28
